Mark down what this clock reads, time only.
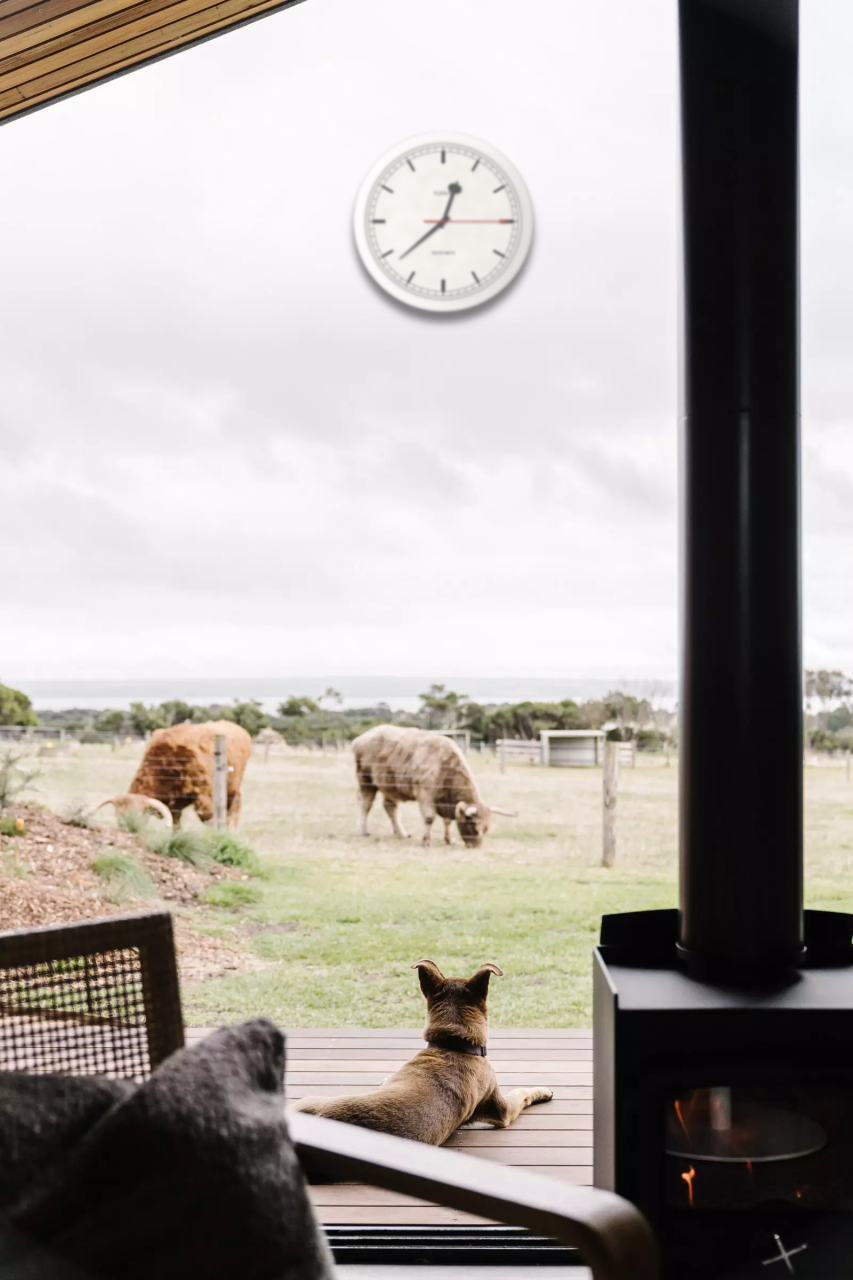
12:38:15
